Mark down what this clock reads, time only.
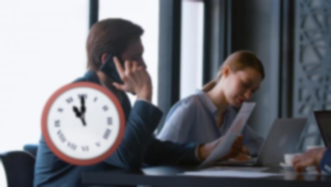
11:00
